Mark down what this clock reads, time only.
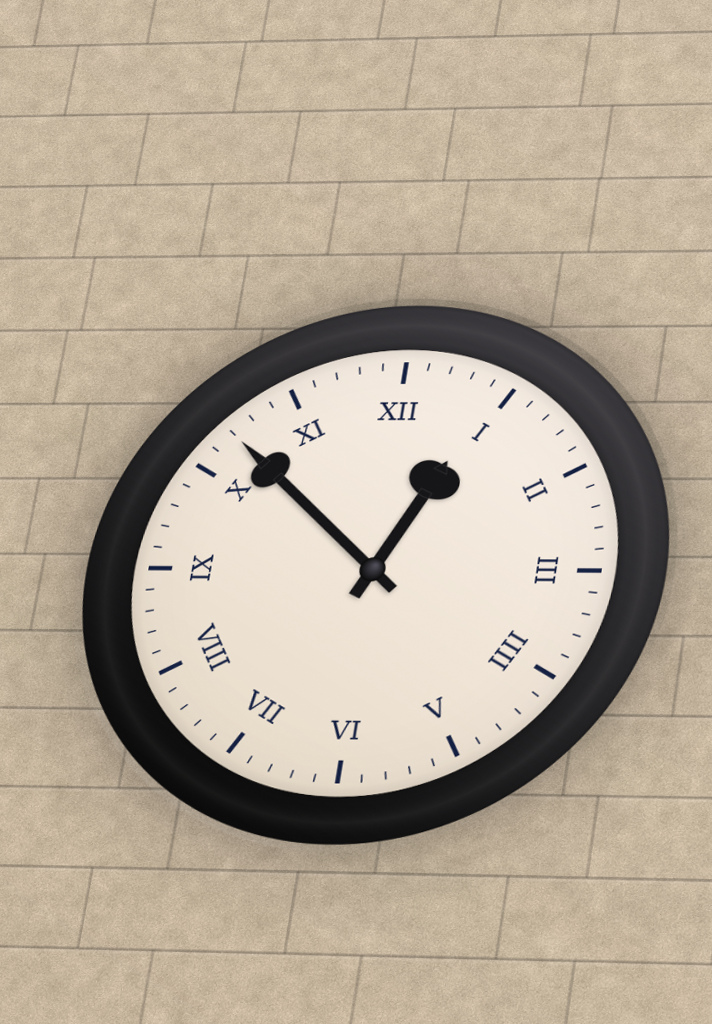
12:52
